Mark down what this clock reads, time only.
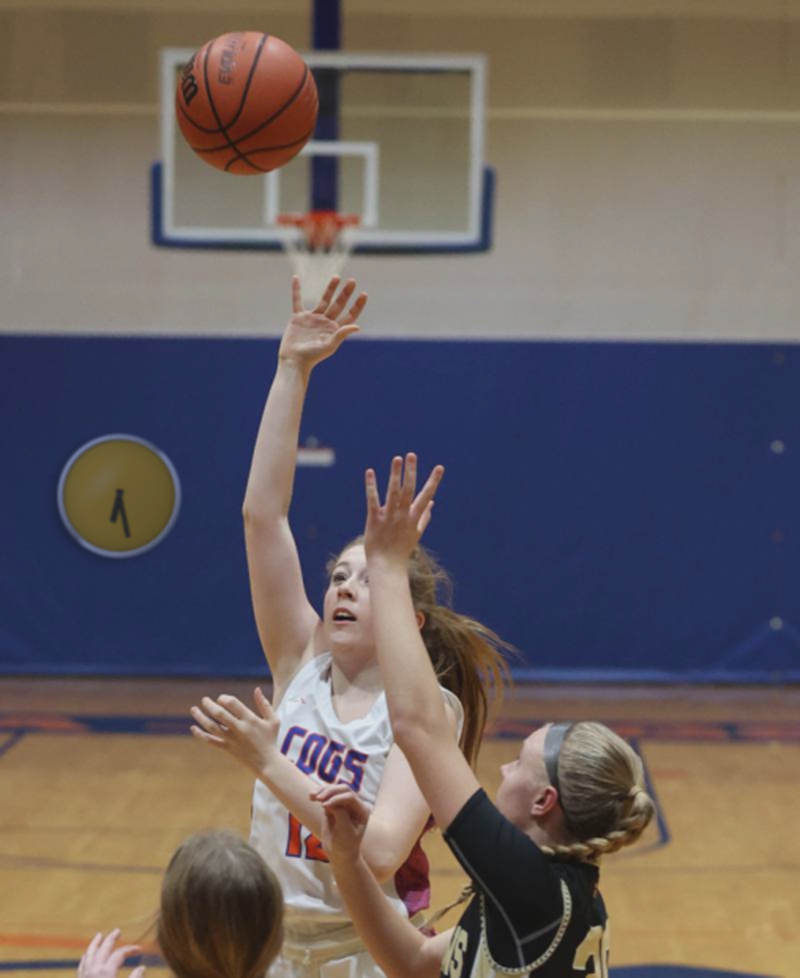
6:28
